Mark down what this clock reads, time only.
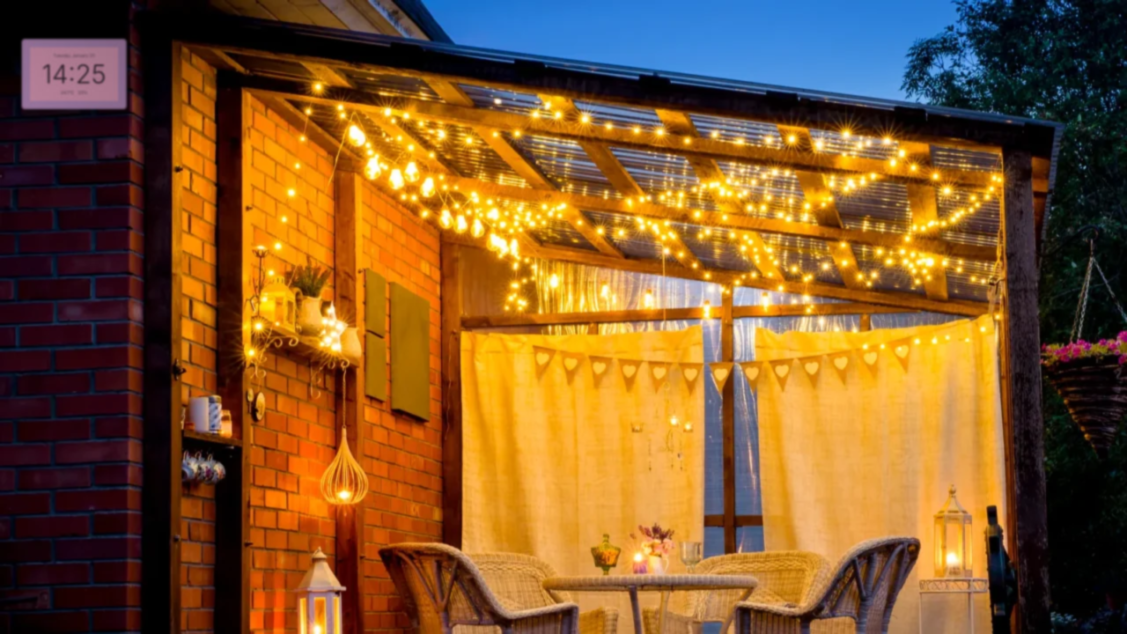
14:25
